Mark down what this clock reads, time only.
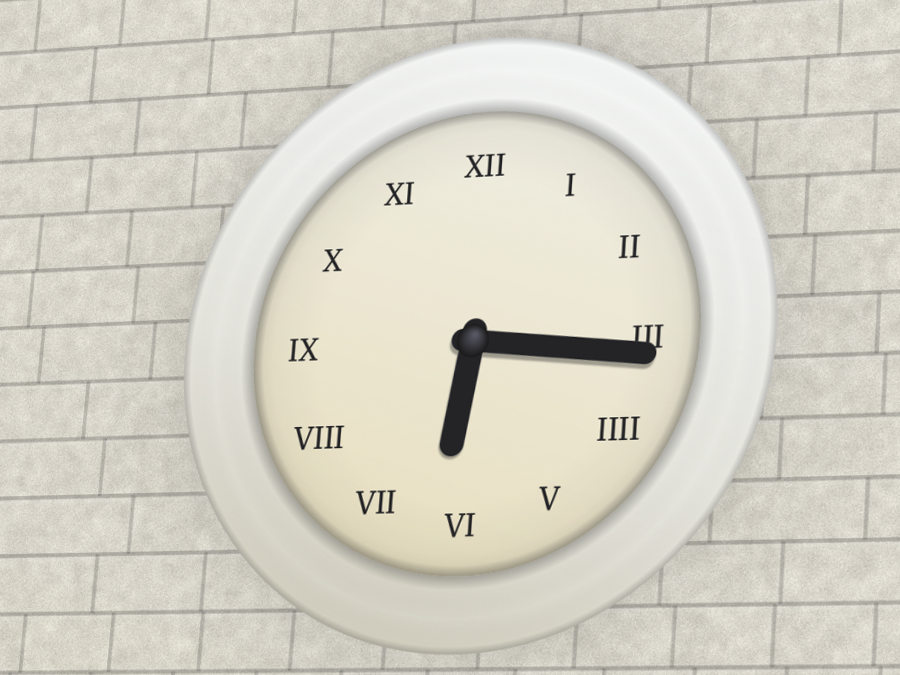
6:16
